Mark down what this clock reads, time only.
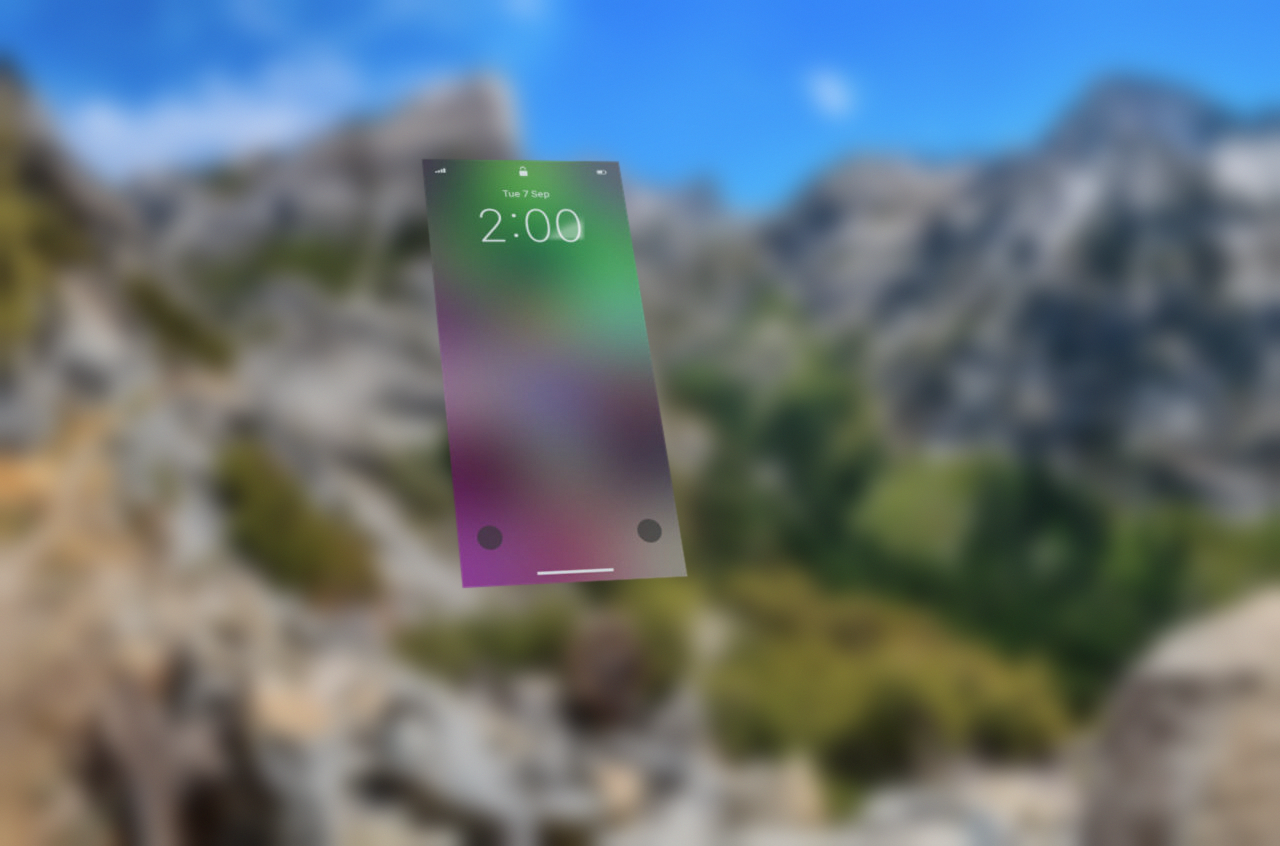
2:00
